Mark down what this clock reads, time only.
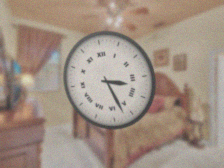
3:27
